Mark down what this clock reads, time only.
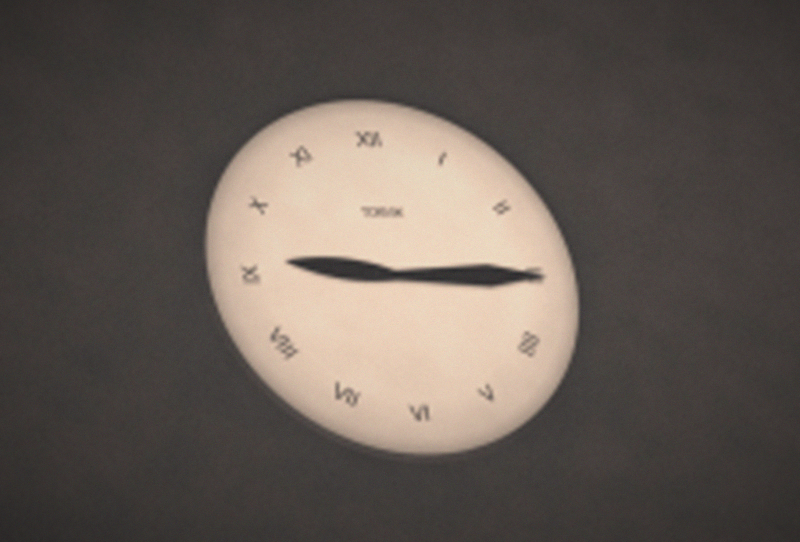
9:15
